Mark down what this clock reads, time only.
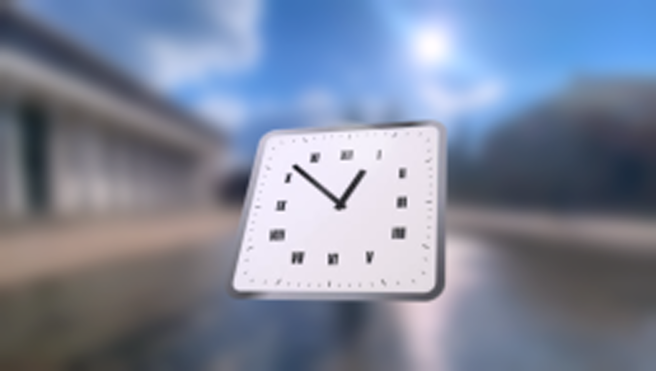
12:52
